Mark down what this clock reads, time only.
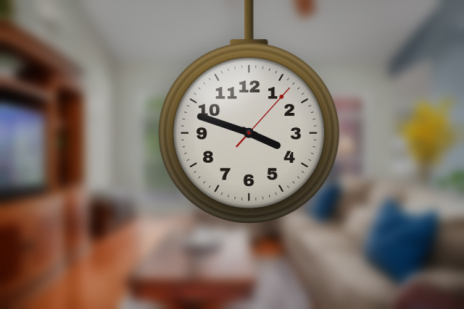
3:48:07
